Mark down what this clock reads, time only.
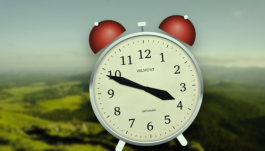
3:49
